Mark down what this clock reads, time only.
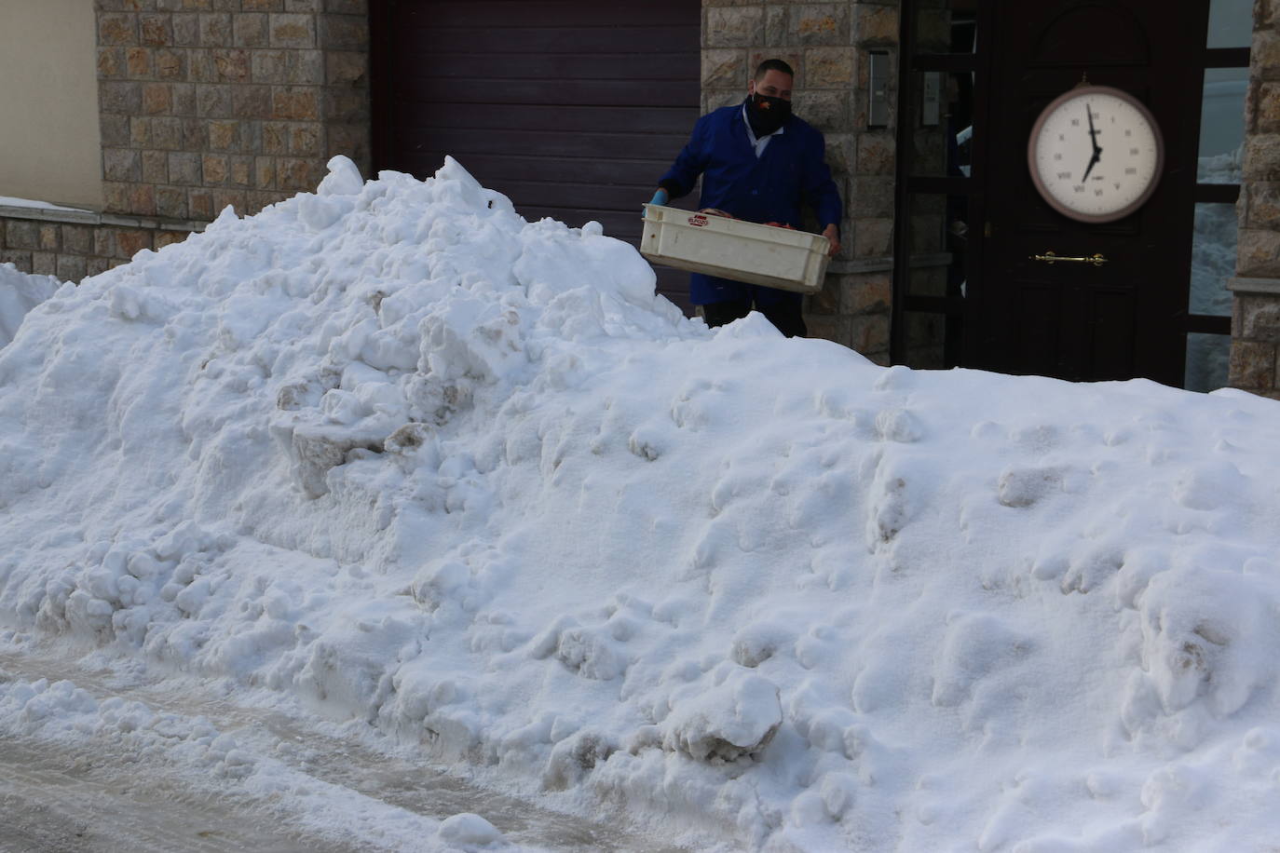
6:59
